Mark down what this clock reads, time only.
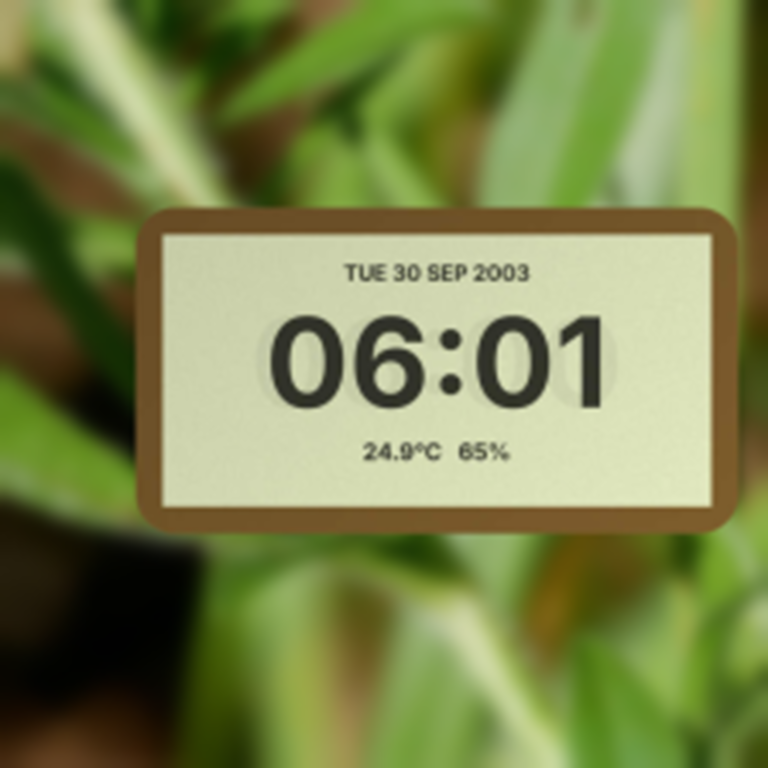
6:01
